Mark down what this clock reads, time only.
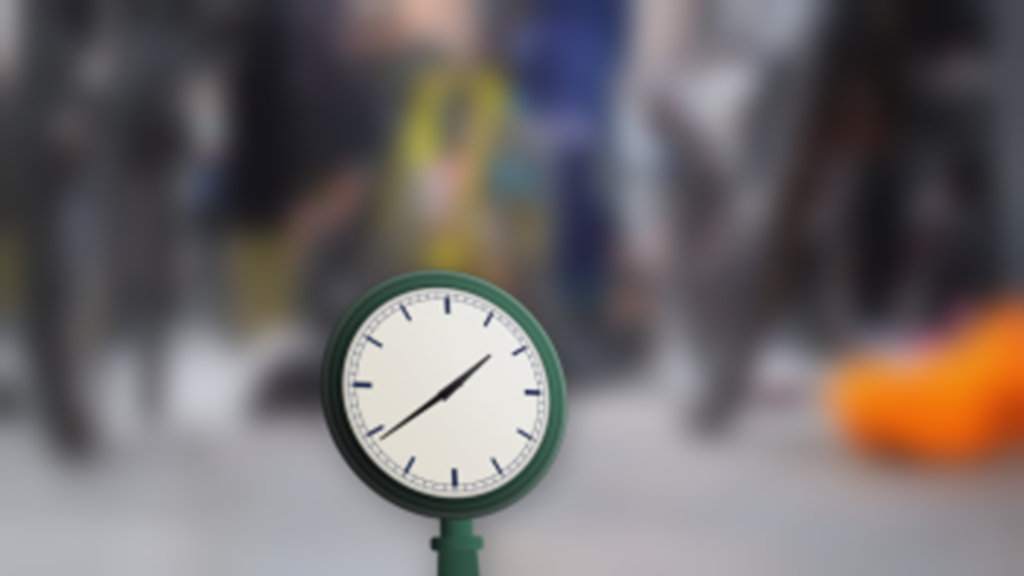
1:39
